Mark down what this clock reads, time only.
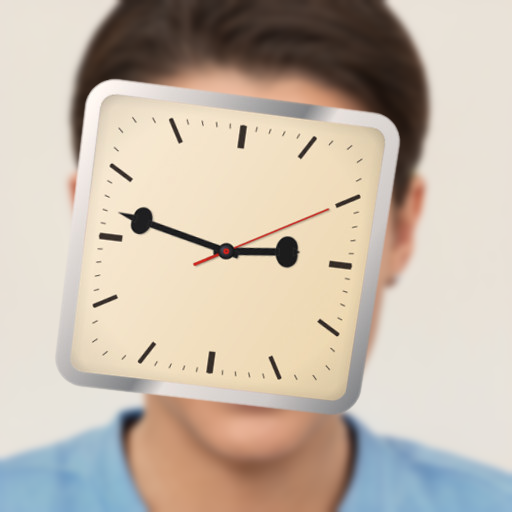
2:47:10
